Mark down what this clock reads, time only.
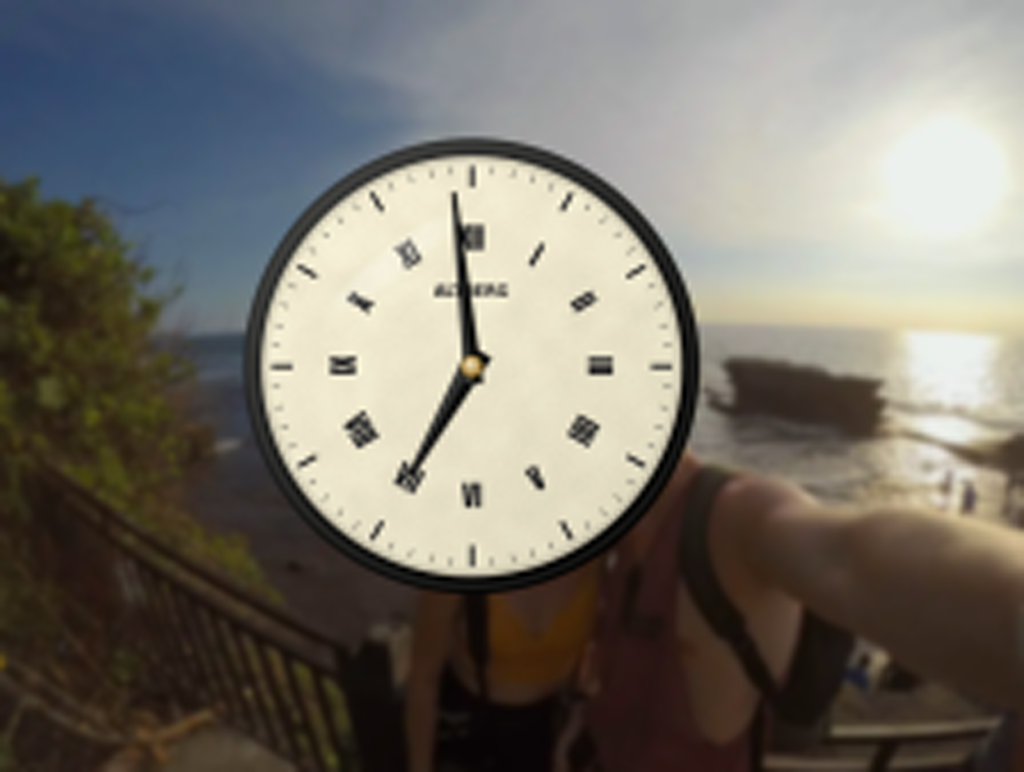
6:59
